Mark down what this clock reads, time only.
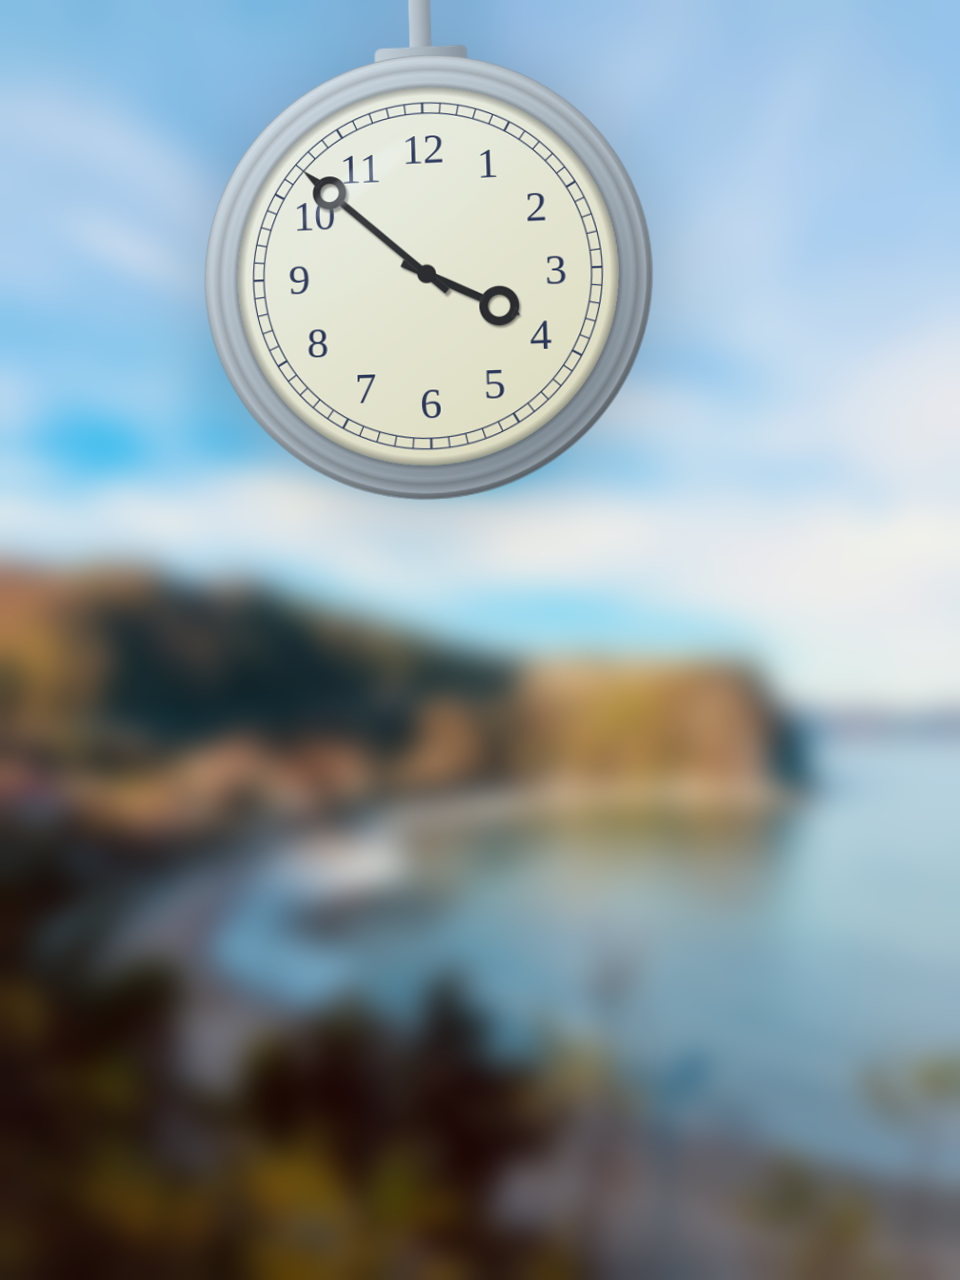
3:52
